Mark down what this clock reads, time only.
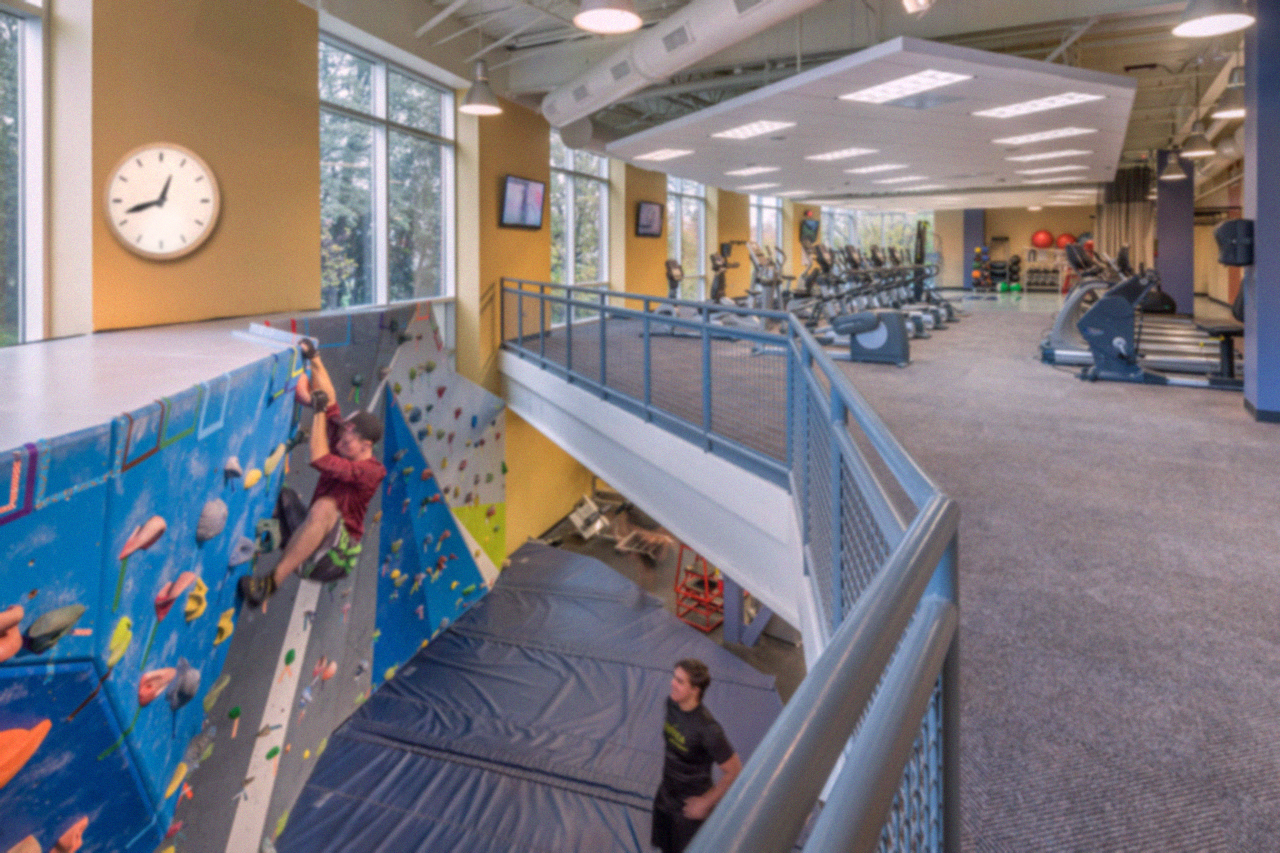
12:42
